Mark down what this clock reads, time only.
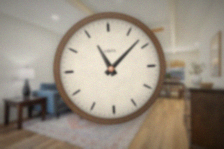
11:08
